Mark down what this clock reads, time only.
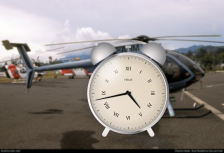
4:43
